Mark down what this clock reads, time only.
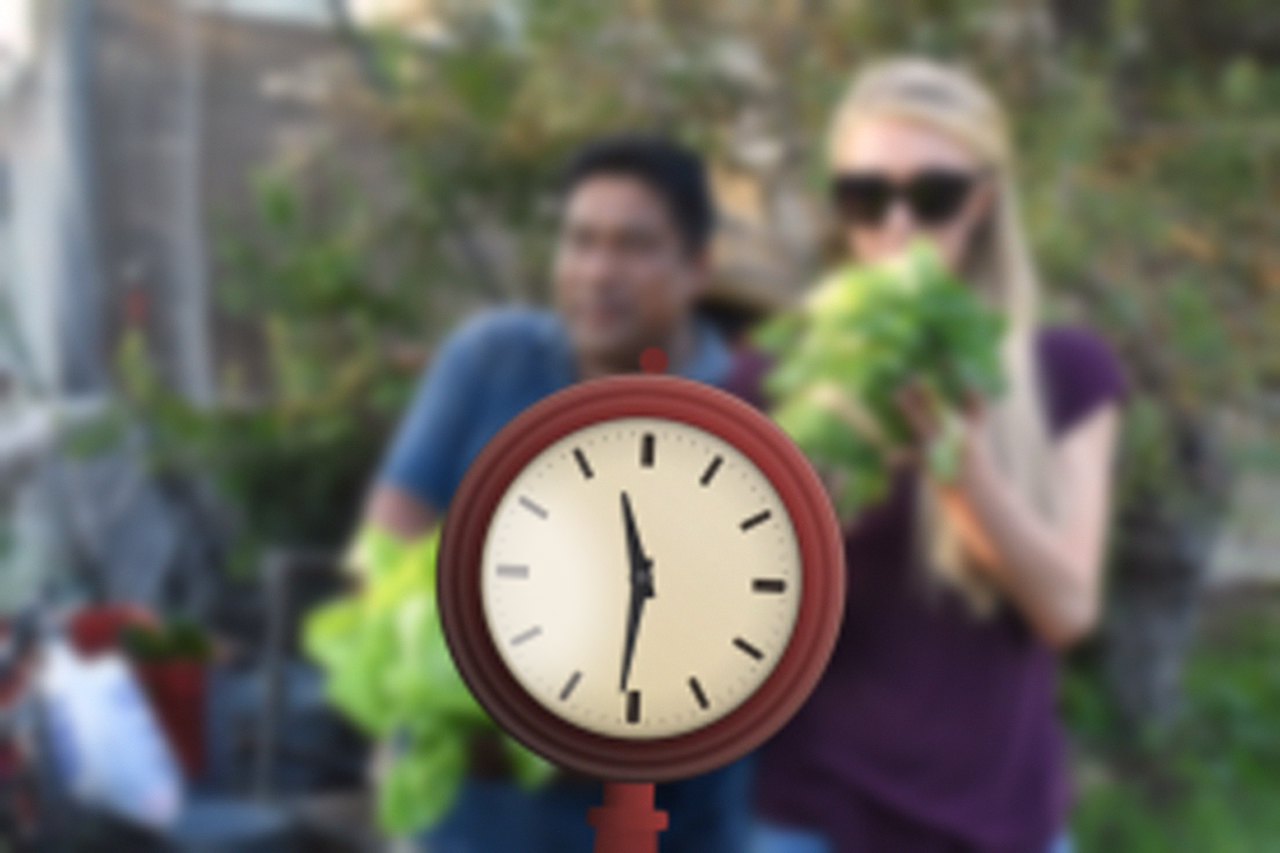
11:31
